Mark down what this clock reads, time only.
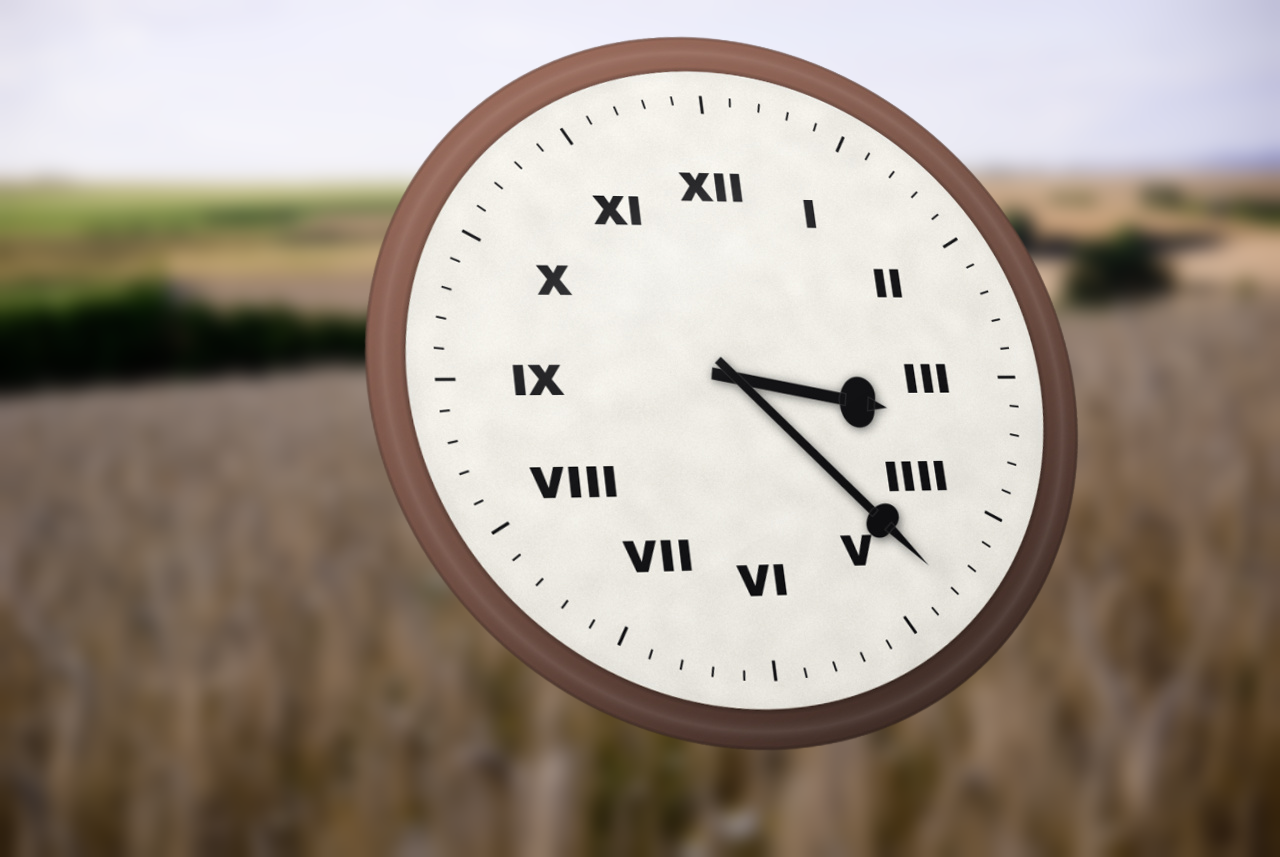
3:23
